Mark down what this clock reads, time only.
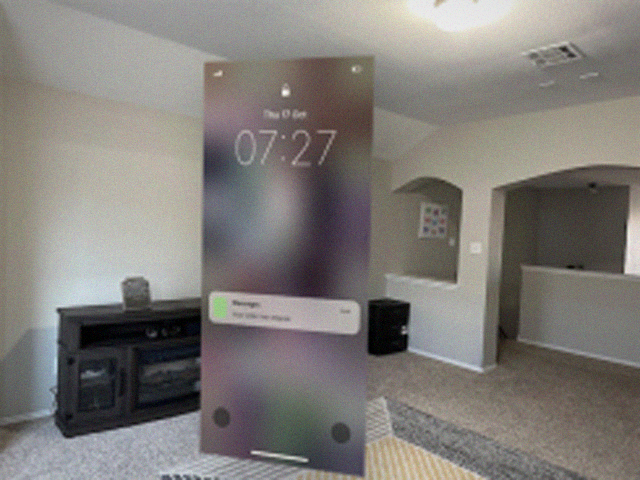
7:27
